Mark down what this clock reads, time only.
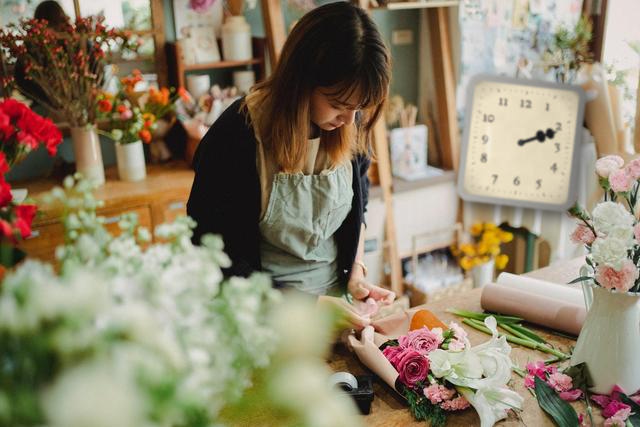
2:11
